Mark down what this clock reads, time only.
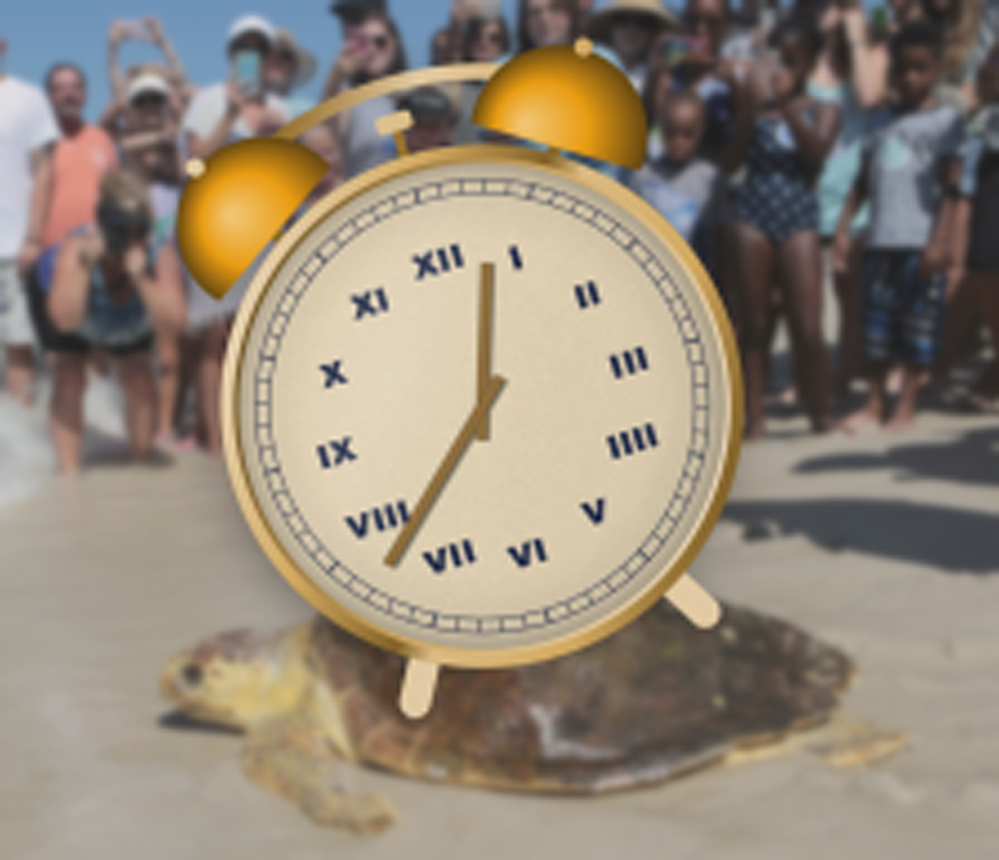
12:38
